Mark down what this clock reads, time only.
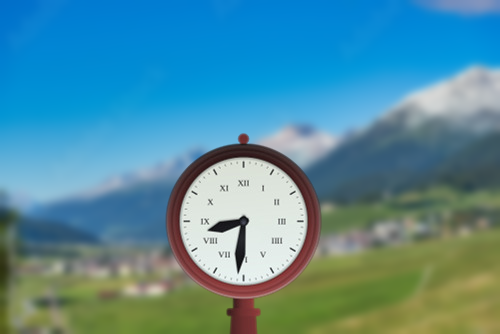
8:31
